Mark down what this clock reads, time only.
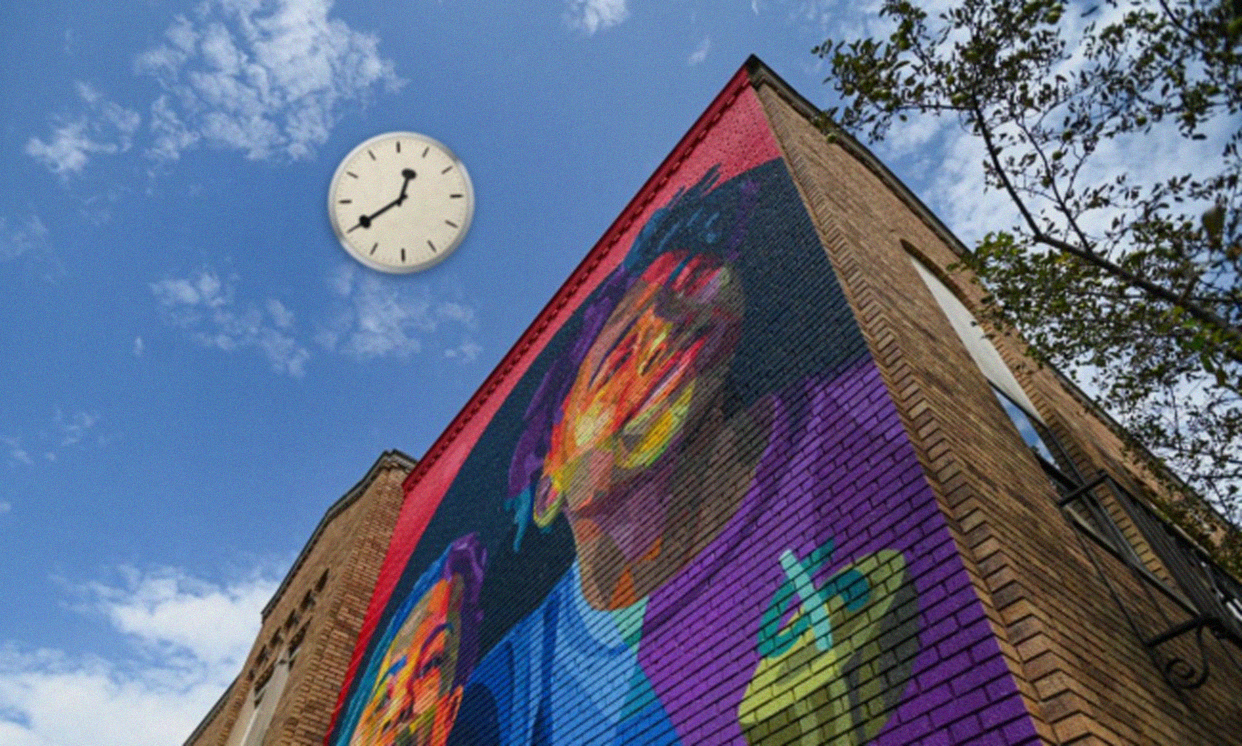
12:40
